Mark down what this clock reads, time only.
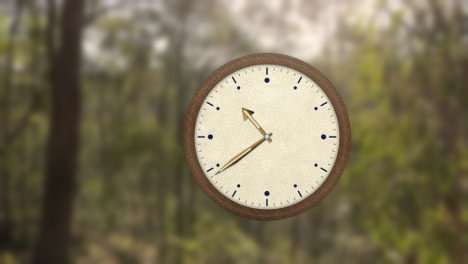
10:39
